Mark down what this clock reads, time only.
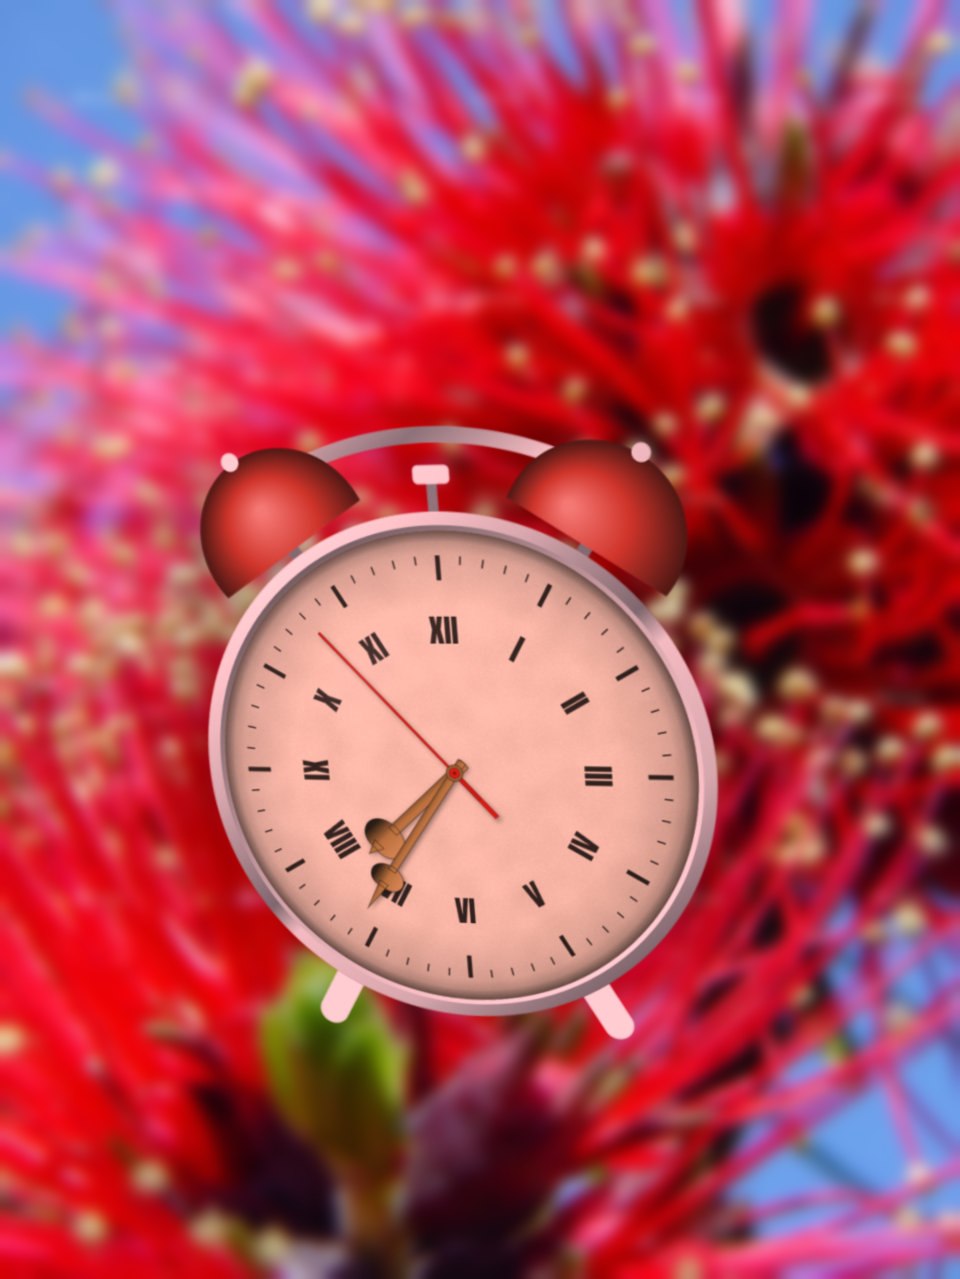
7:35:53
